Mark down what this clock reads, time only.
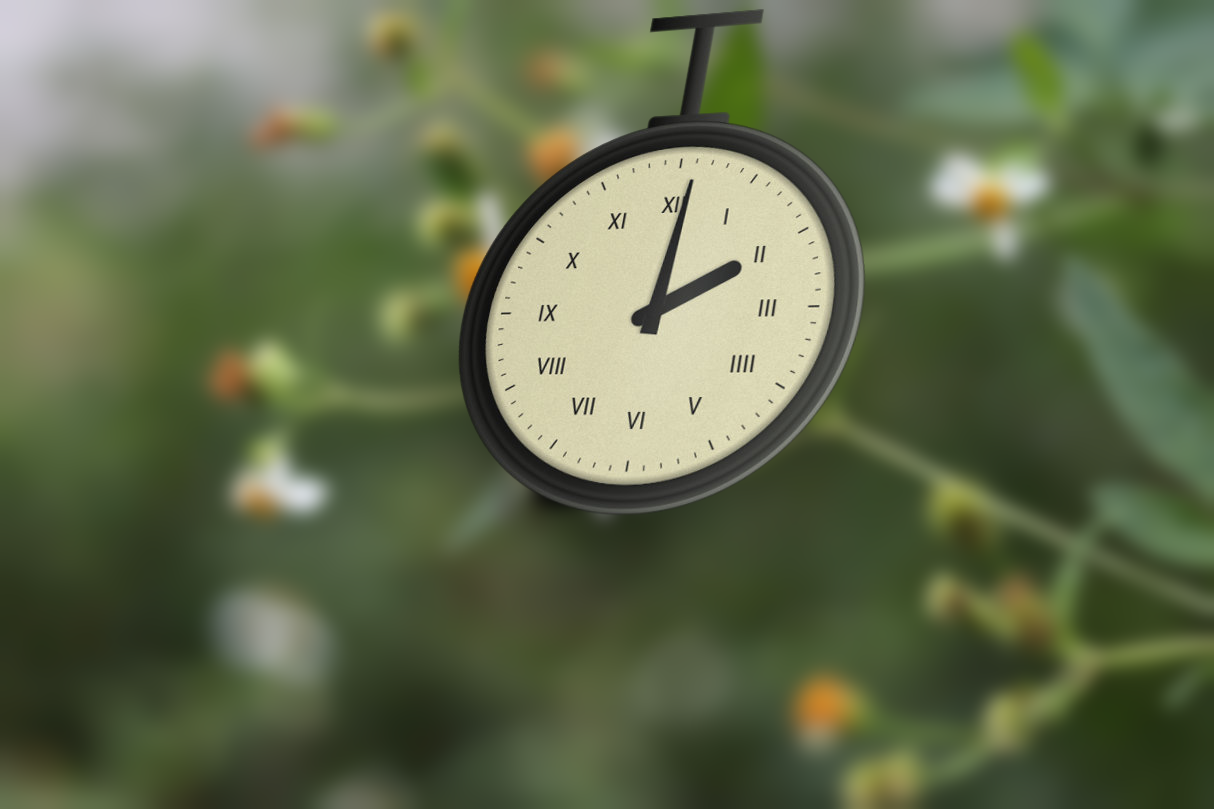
2:01
